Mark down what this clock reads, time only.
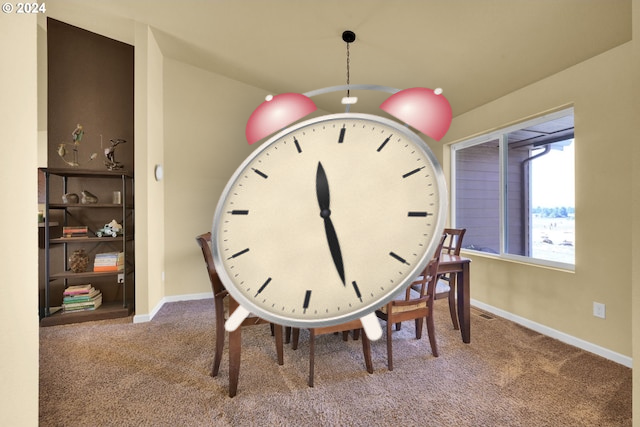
11:26
